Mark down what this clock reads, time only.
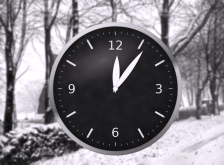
12:06
